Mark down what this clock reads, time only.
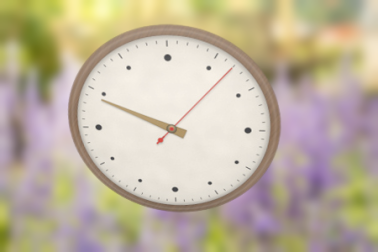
9:49:07
